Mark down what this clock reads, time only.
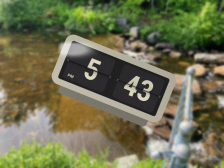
5:43
